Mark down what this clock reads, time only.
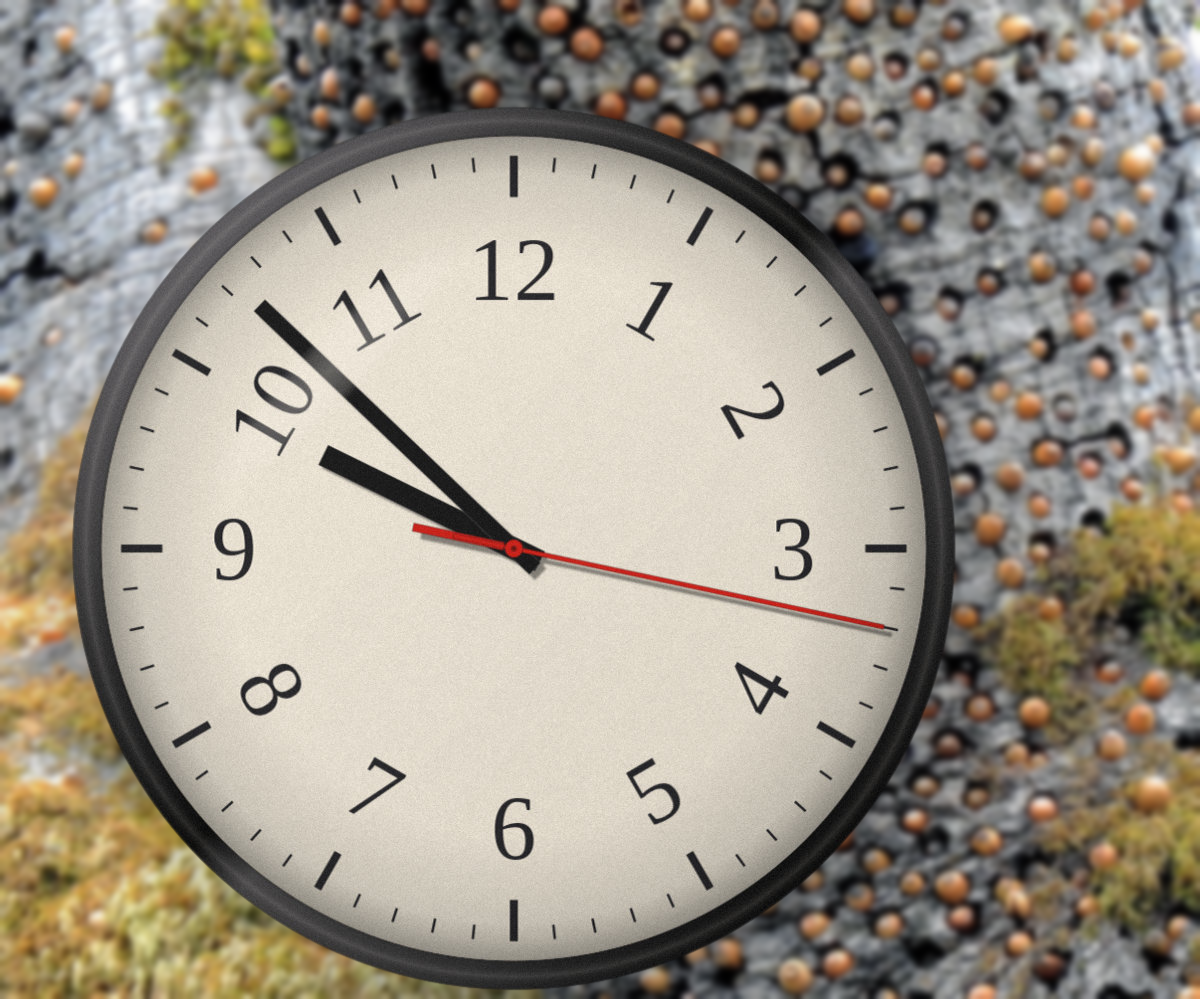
9:52:17
